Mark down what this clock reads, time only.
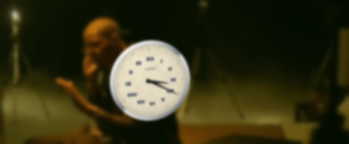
3:20
